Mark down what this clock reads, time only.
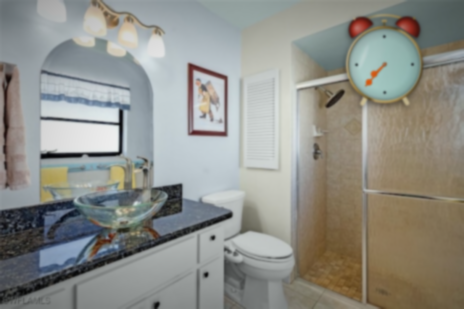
7:37
